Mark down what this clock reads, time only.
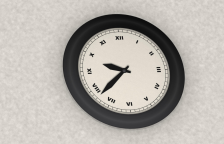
9:38
